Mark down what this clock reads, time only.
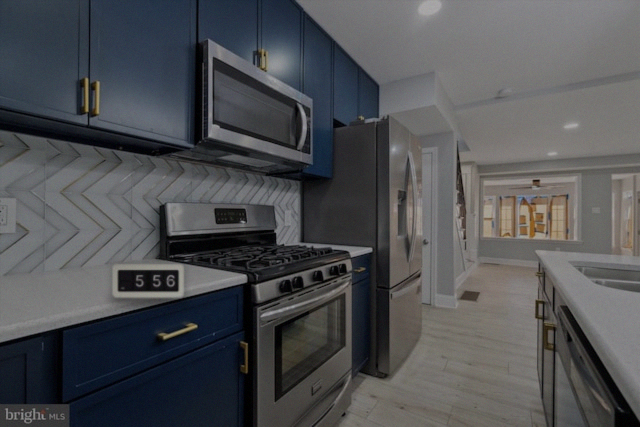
5:56
